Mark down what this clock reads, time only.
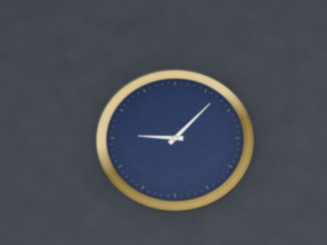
9:07
